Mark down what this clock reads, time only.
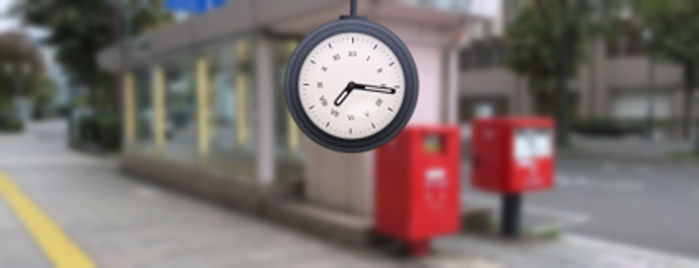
7:16
